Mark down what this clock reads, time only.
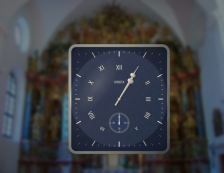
1:05
